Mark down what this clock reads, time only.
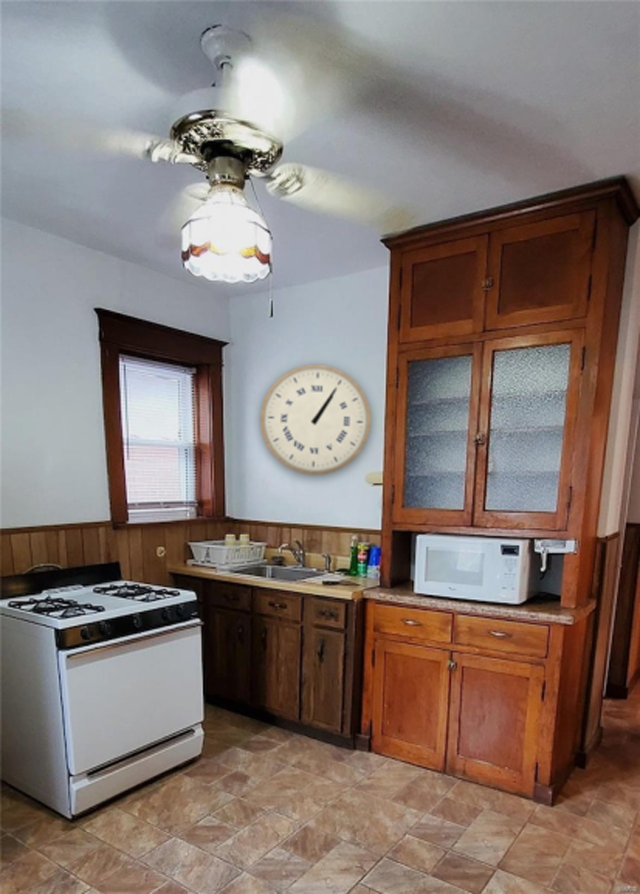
1:05
